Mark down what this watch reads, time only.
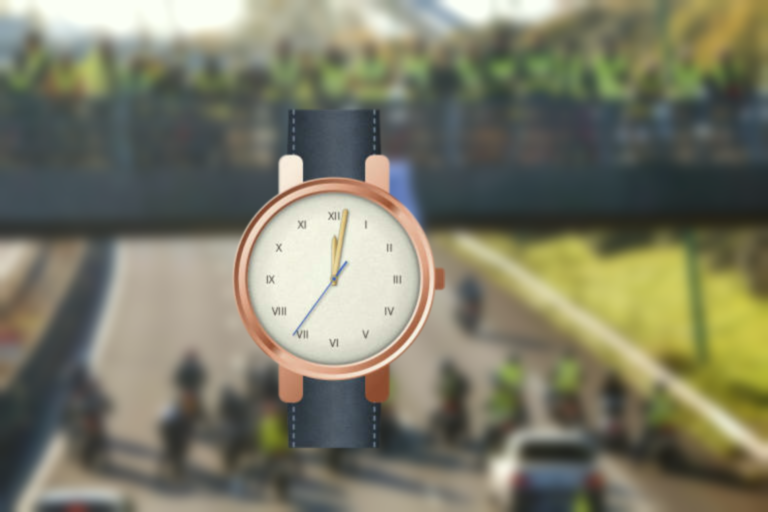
12:01:36
